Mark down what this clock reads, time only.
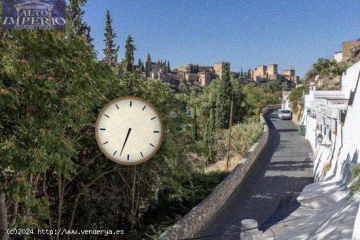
6:33
